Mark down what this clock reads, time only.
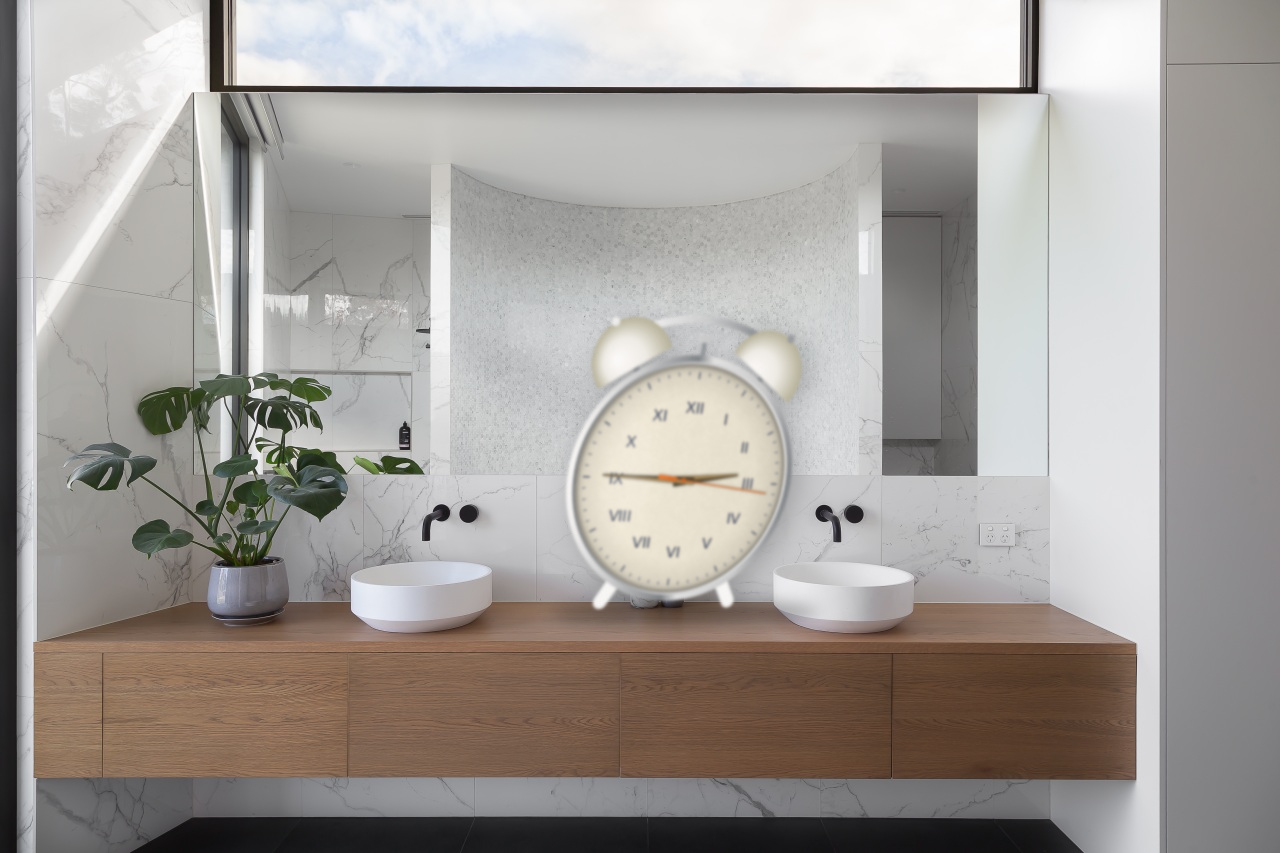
2:45:16
